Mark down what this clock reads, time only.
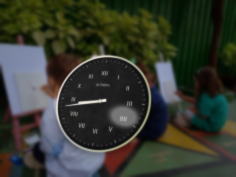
8:43
